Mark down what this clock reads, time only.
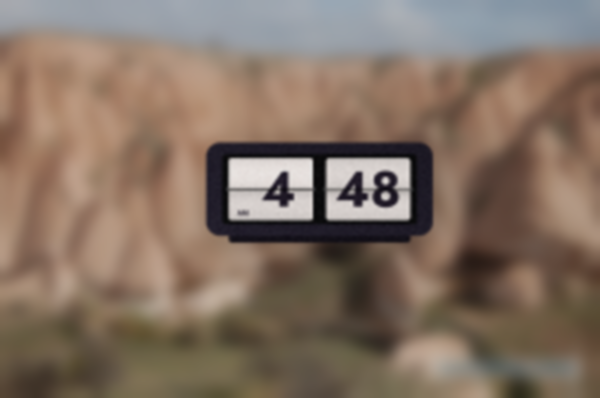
4:48
